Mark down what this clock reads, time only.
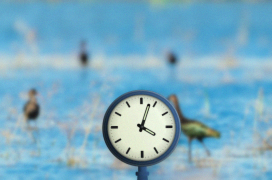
4:03
